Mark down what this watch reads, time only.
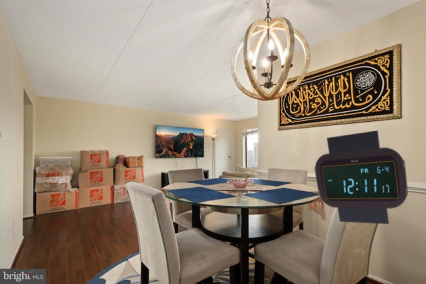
12:11:17
